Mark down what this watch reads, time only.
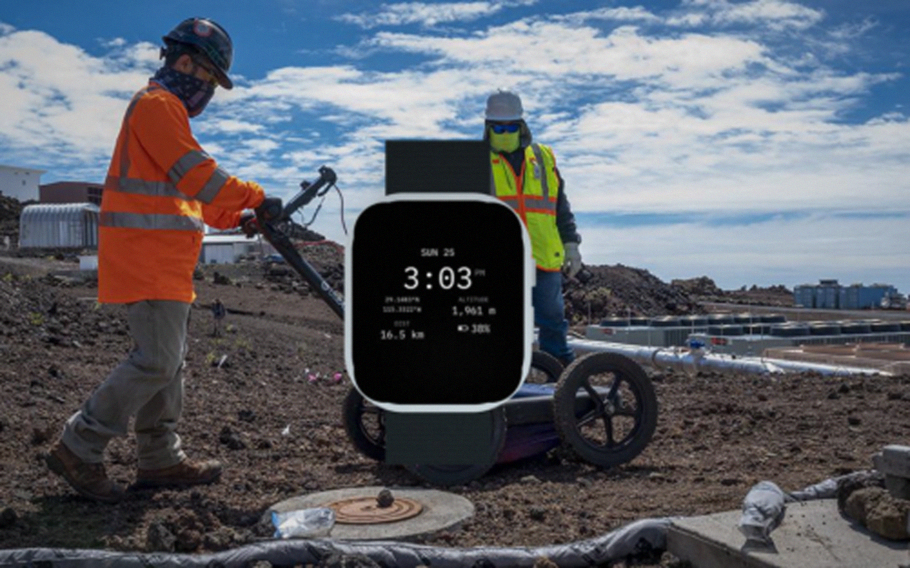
3:03
